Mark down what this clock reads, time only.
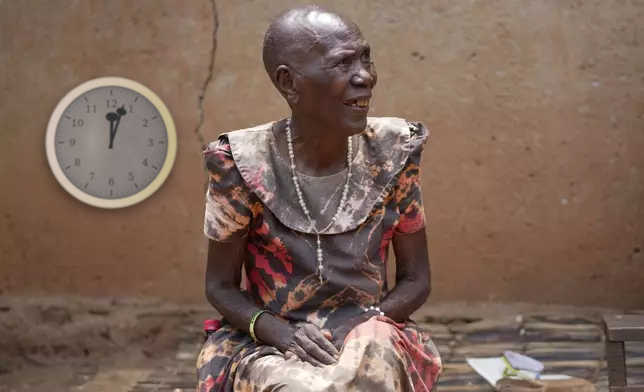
12:03
